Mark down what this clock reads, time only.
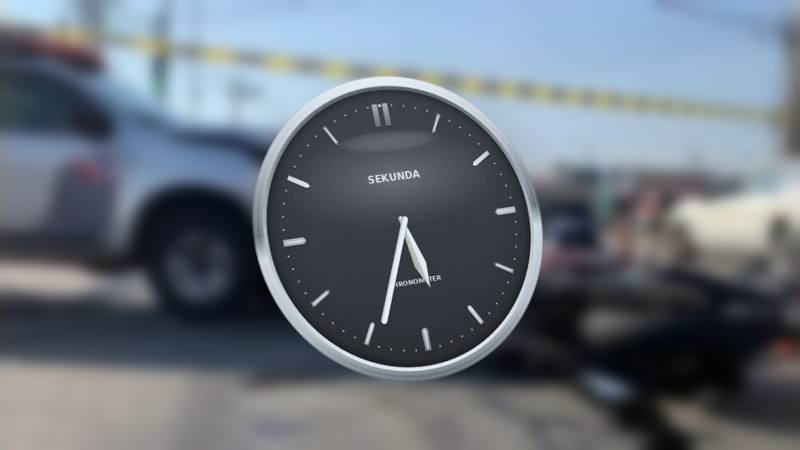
5:34
